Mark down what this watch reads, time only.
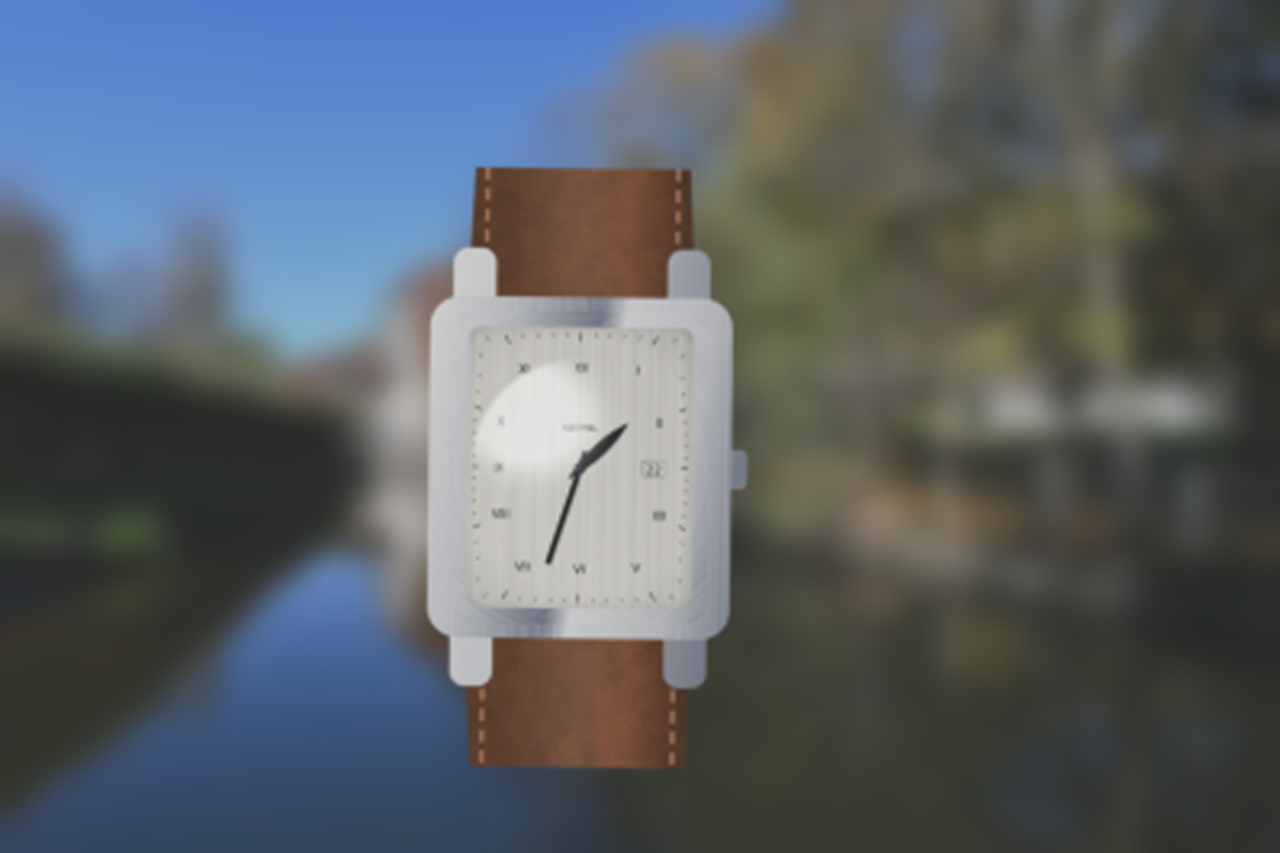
1:33
